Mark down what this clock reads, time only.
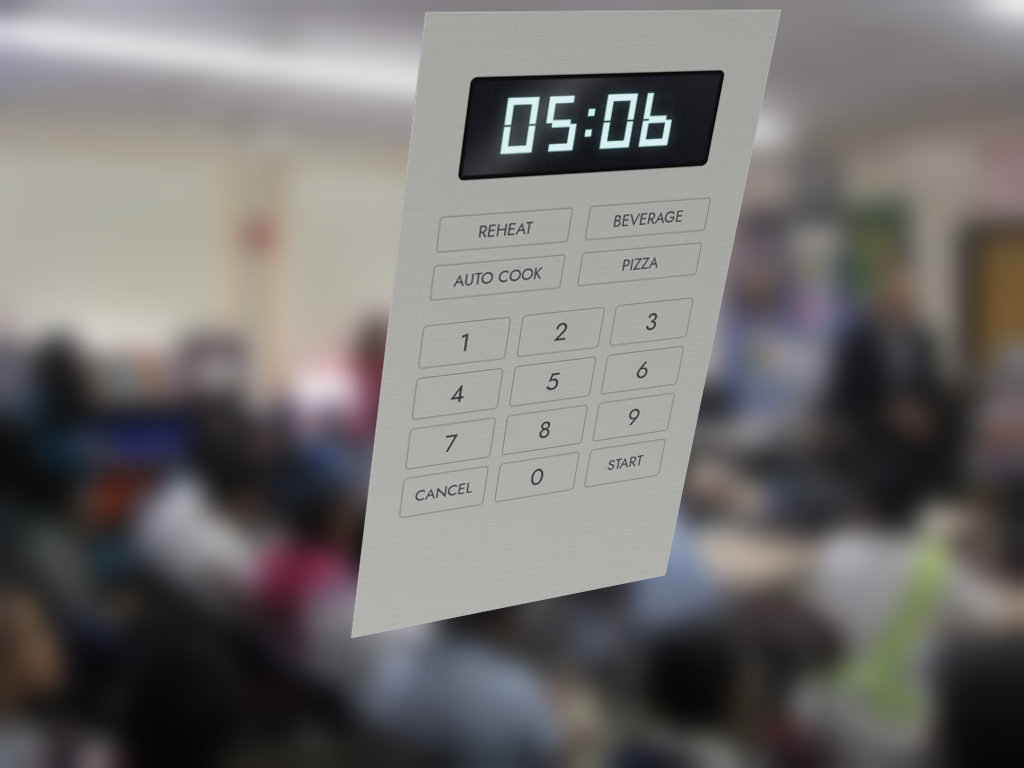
5:06
